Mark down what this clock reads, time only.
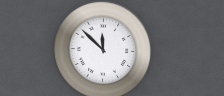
11:52
